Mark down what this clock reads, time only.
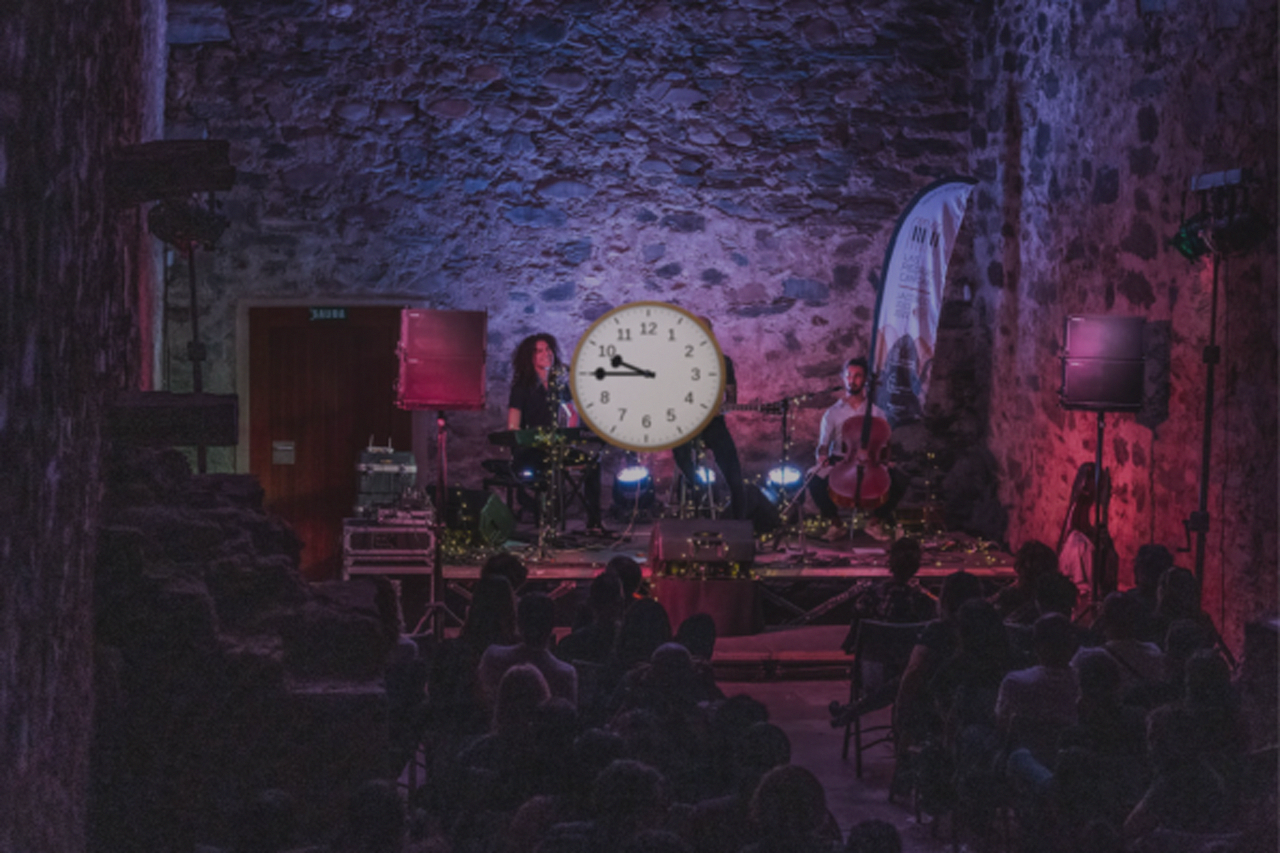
9:45
